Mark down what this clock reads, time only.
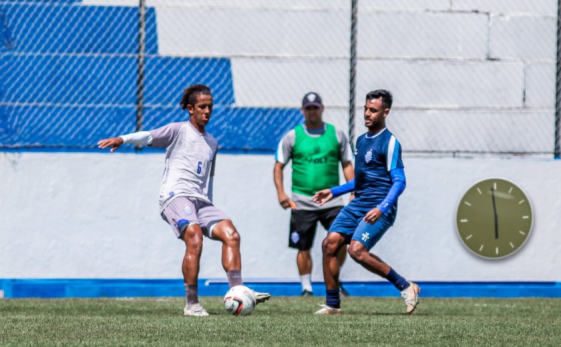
5:59
